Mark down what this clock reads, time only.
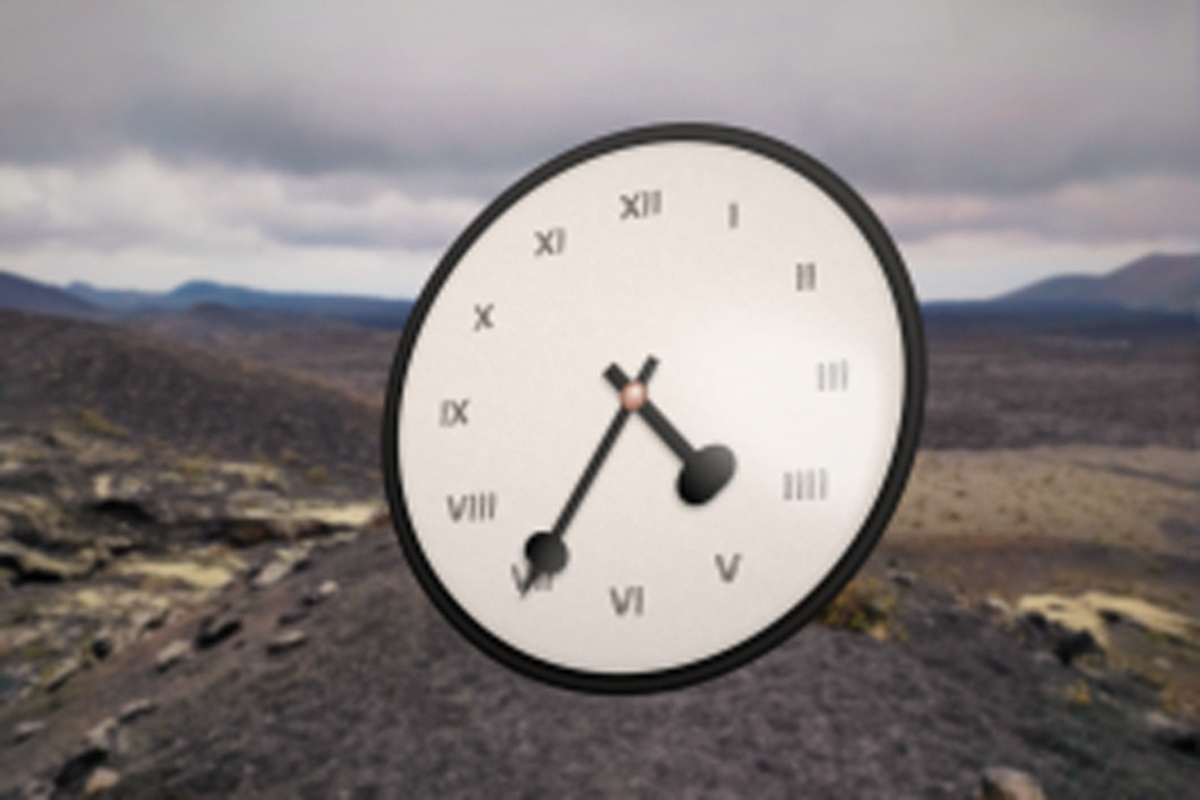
4:35
